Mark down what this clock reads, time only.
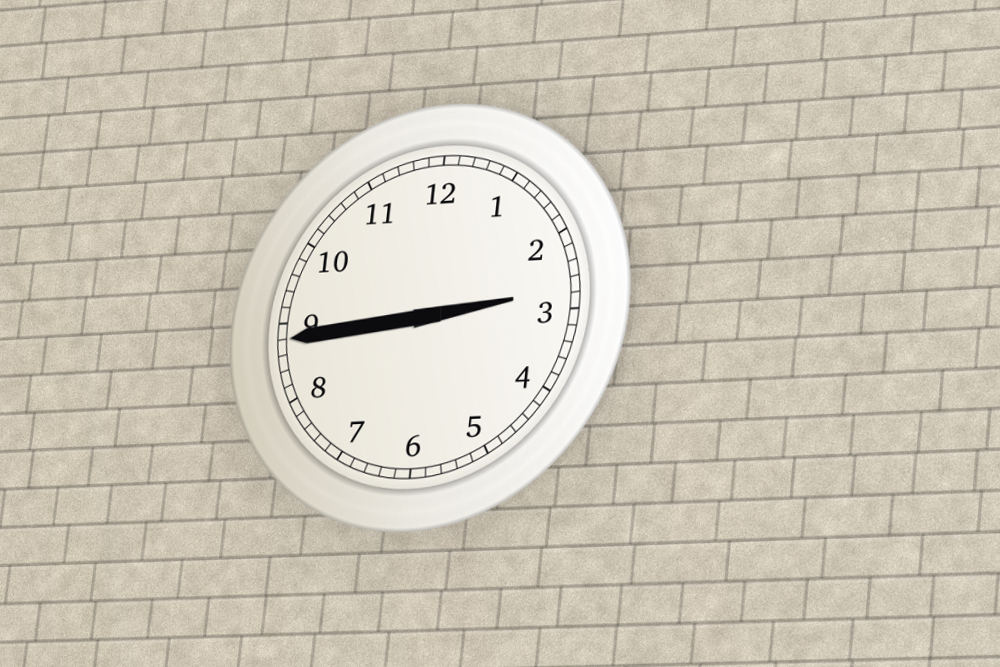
2:44
